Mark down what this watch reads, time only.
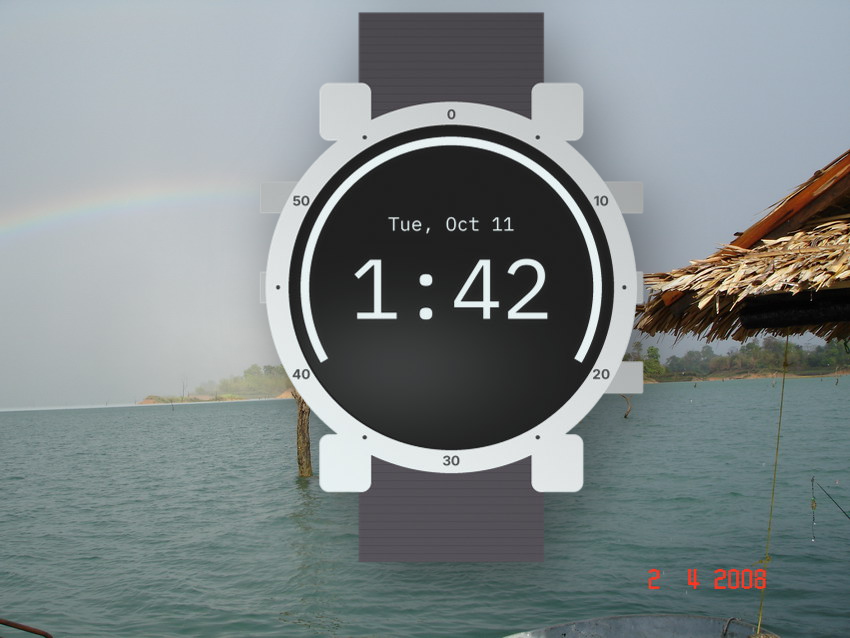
1:42
